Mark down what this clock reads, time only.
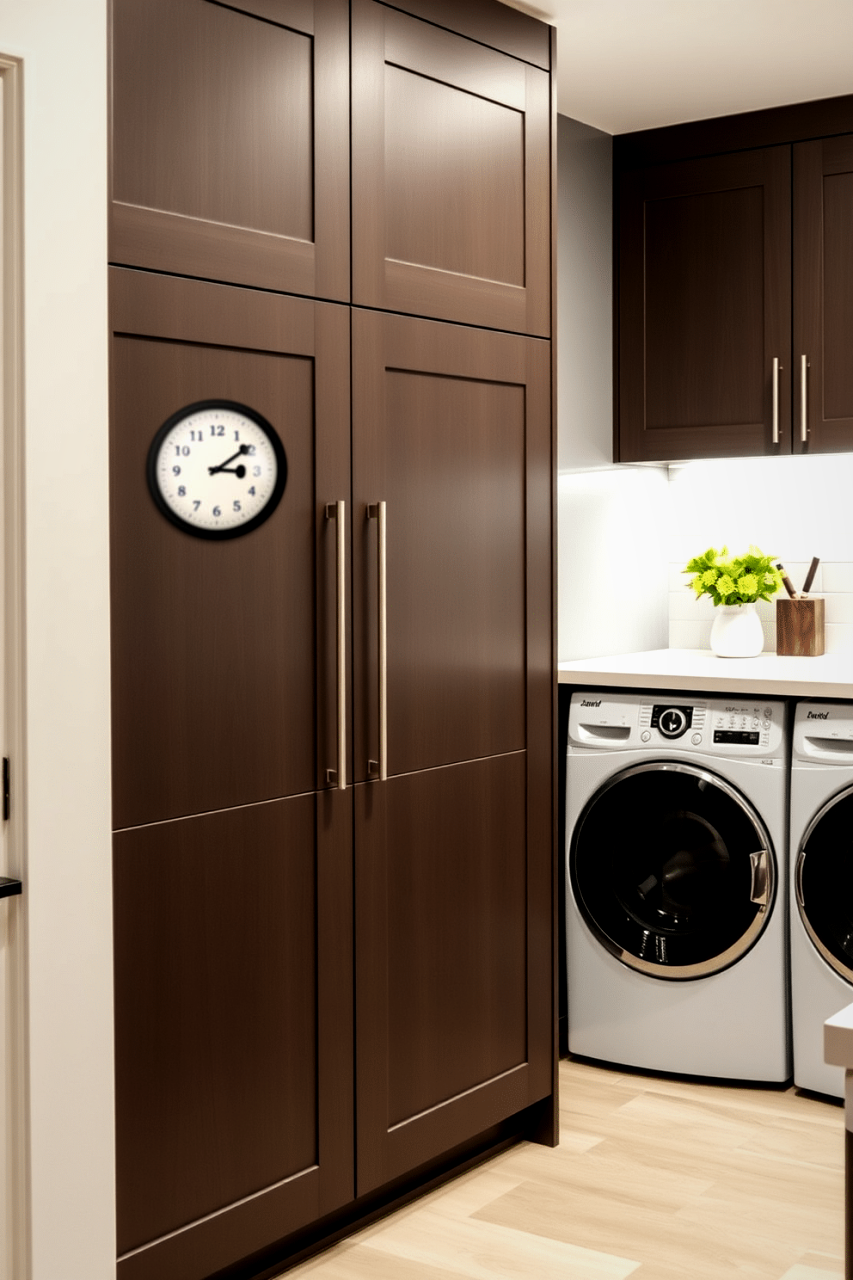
3:09
